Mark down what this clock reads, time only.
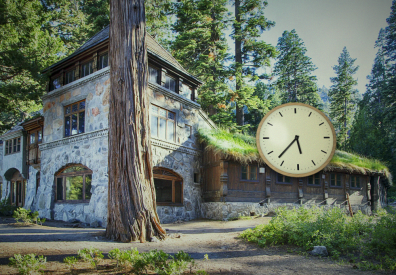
5:37
